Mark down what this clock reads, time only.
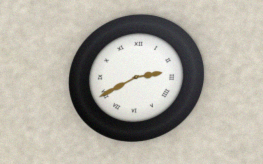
2:40
